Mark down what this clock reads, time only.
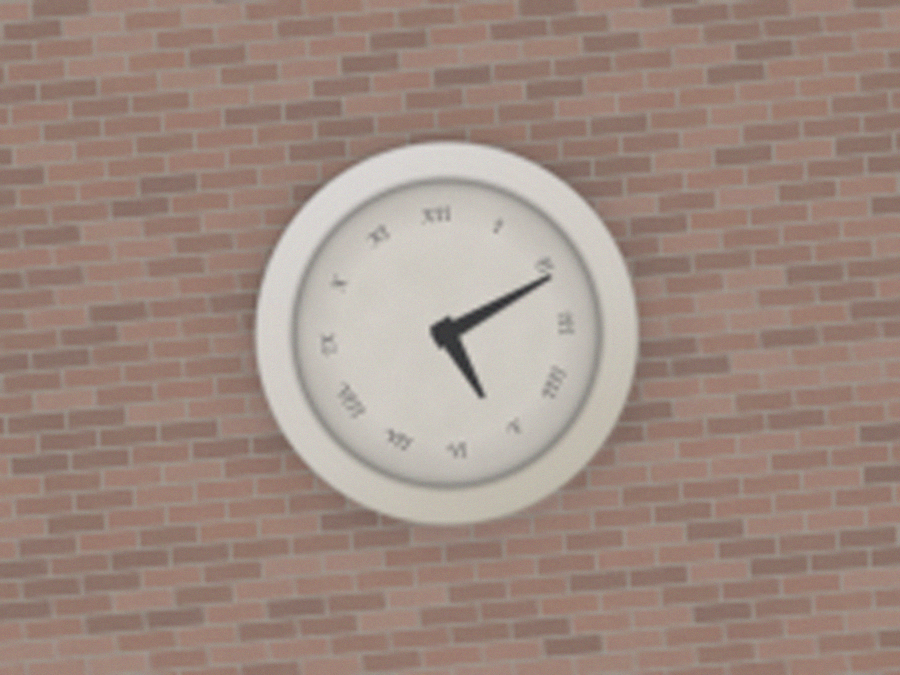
5:11
